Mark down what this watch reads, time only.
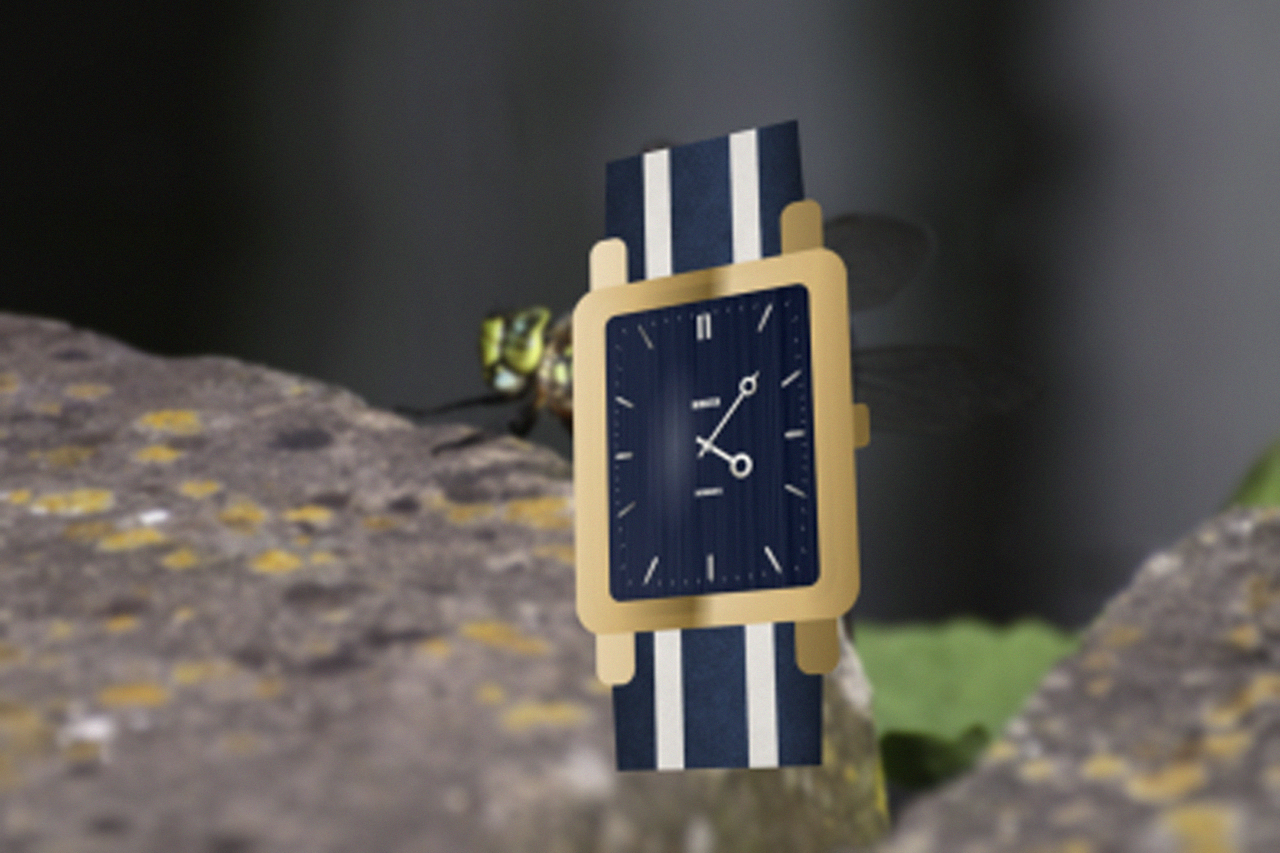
4:07
